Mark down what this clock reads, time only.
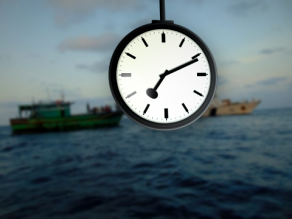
7:11
